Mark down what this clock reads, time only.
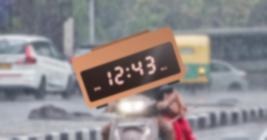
12:43
